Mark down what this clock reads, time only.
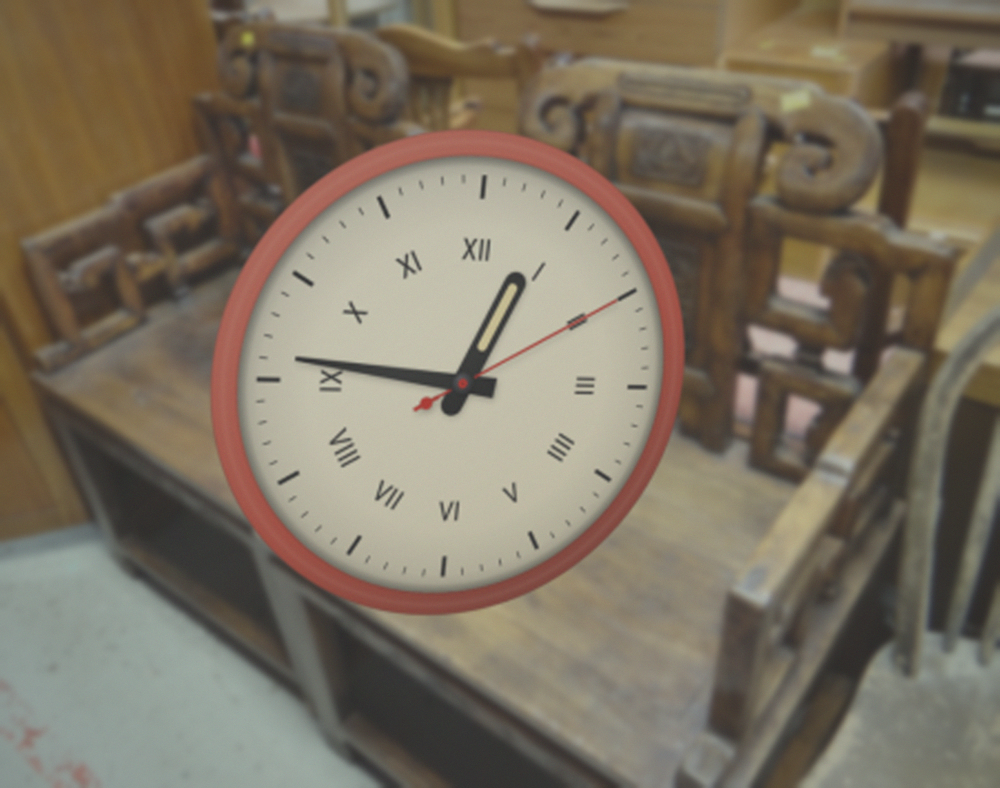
12:46:10
